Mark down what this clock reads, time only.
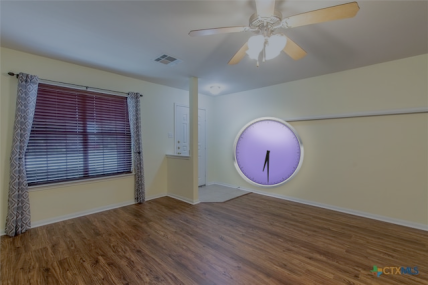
6:30
